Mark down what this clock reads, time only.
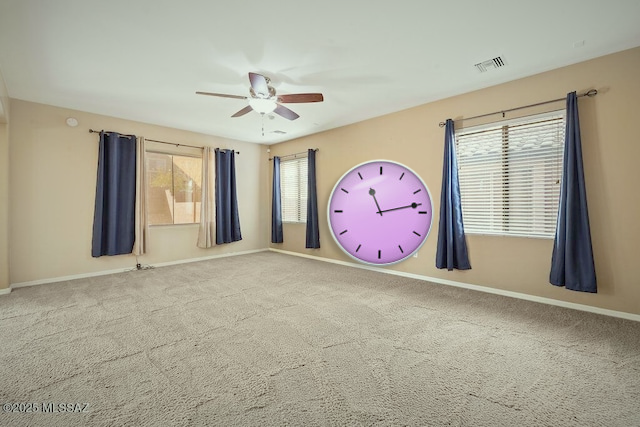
11:13
